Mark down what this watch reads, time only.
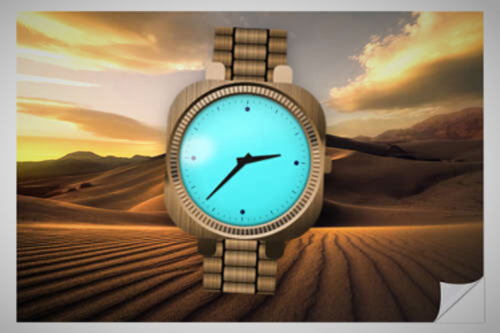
2:37
